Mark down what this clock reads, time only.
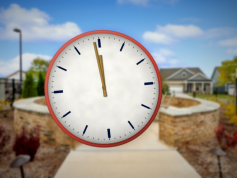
11:59
